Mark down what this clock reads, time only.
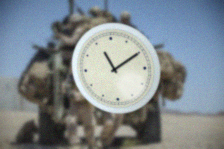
11:10
